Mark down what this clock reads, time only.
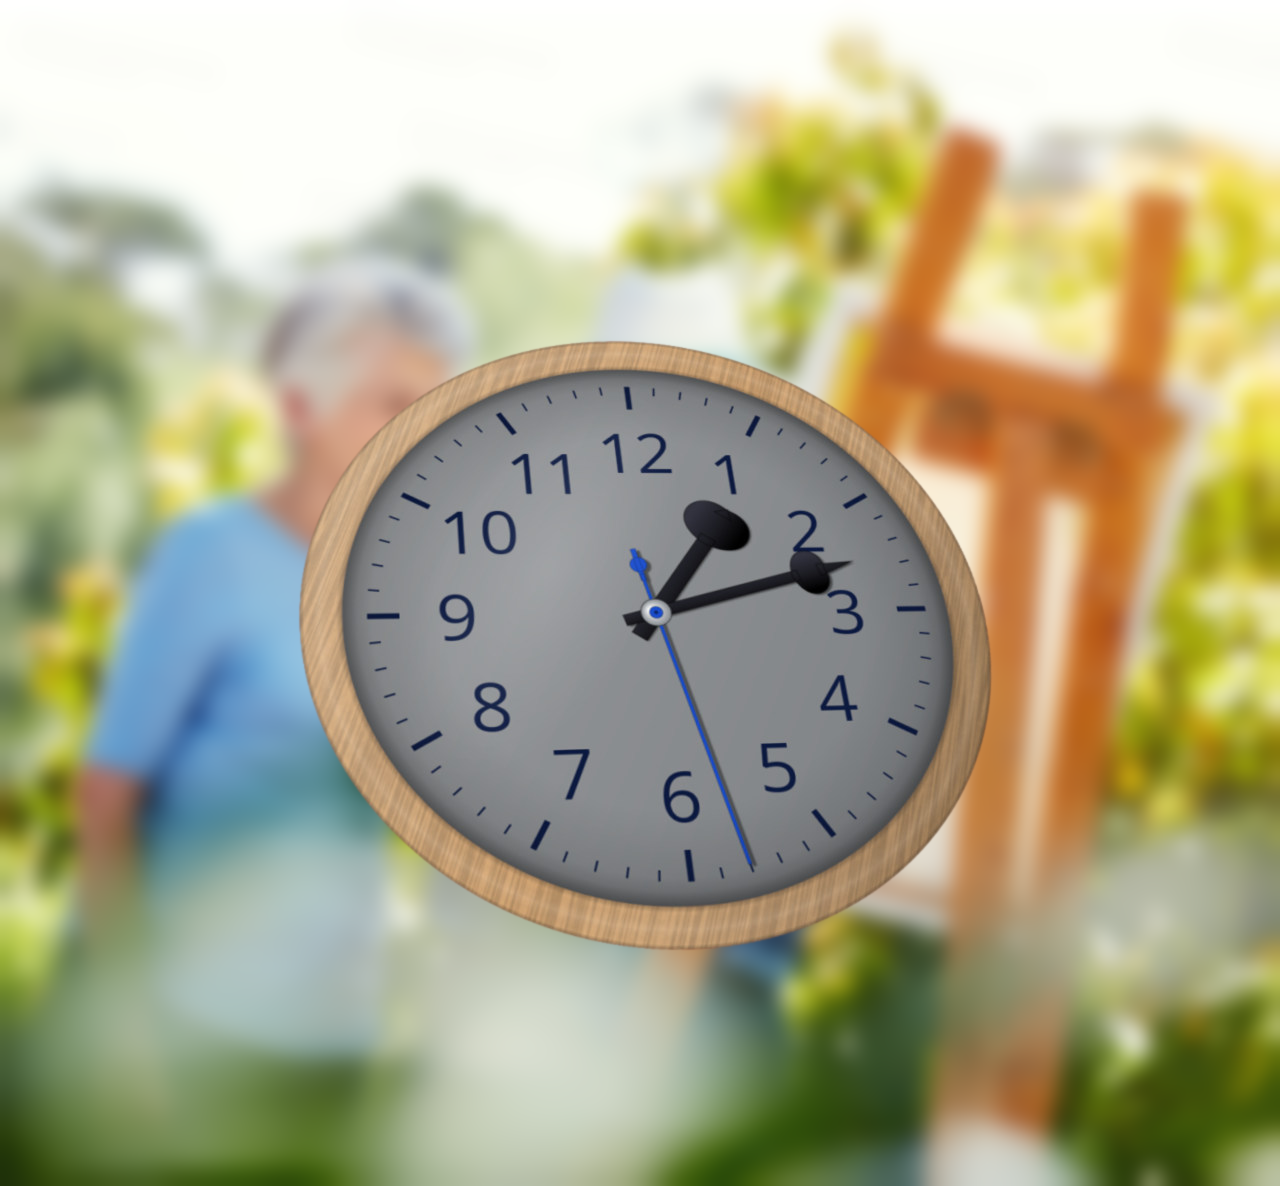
1:12:28
